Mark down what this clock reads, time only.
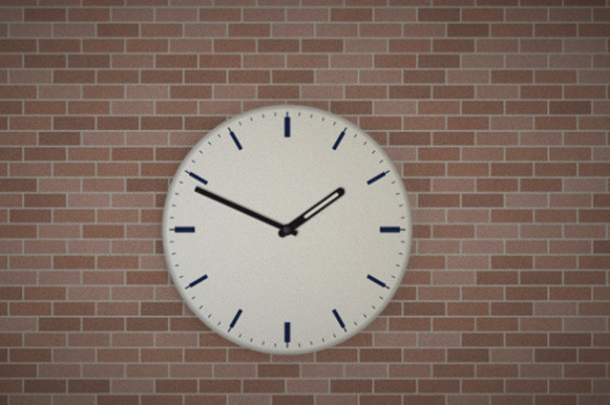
1:49
